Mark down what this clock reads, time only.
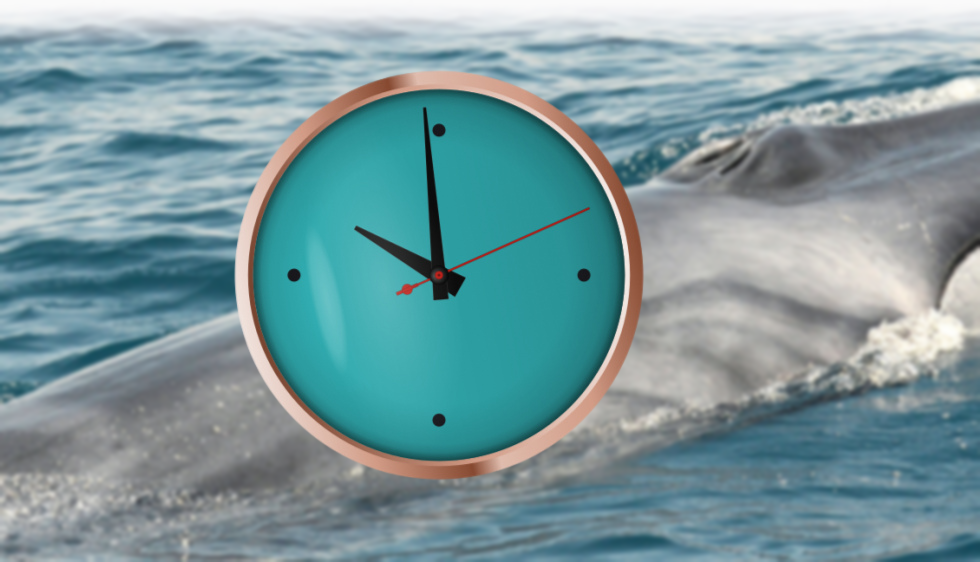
9:59:11
